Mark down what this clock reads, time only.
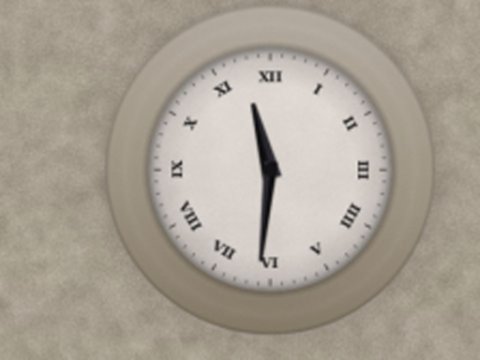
11:31
